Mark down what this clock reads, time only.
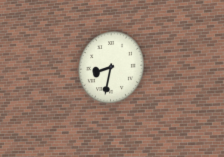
8:32
